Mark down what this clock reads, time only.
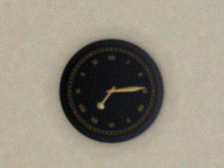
7:14
